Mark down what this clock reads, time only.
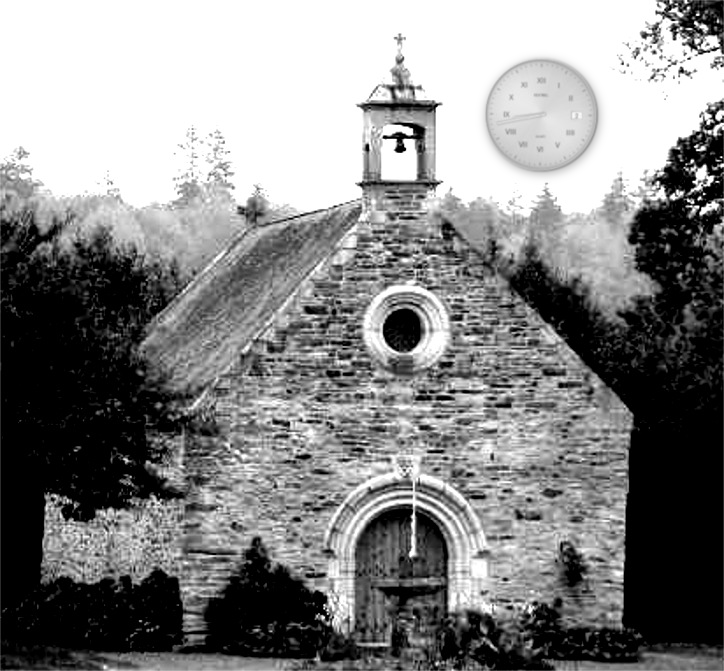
8:43
